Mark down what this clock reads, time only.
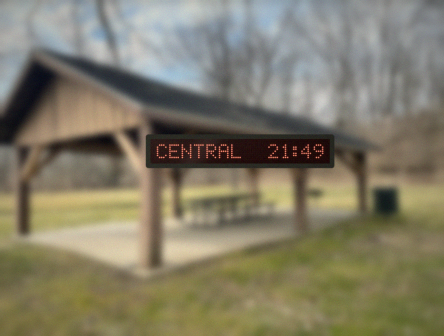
21:49
